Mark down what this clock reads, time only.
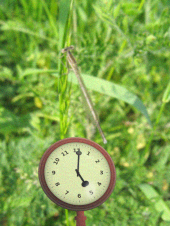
5:01
